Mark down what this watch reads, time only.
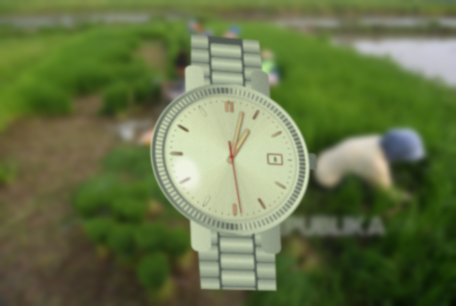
1:02:29
